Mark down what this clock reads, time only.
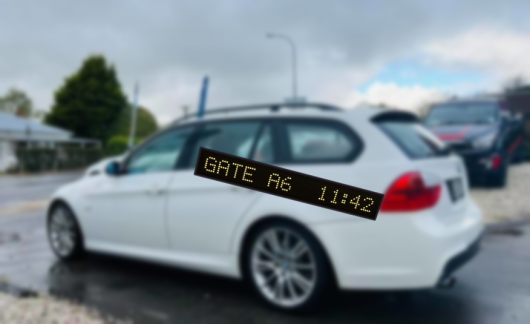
11:42
